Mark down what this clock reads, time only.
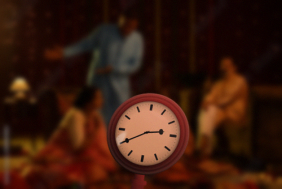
2:40
